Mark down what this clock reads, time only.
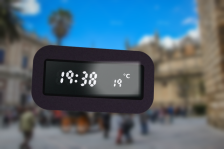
19:38
